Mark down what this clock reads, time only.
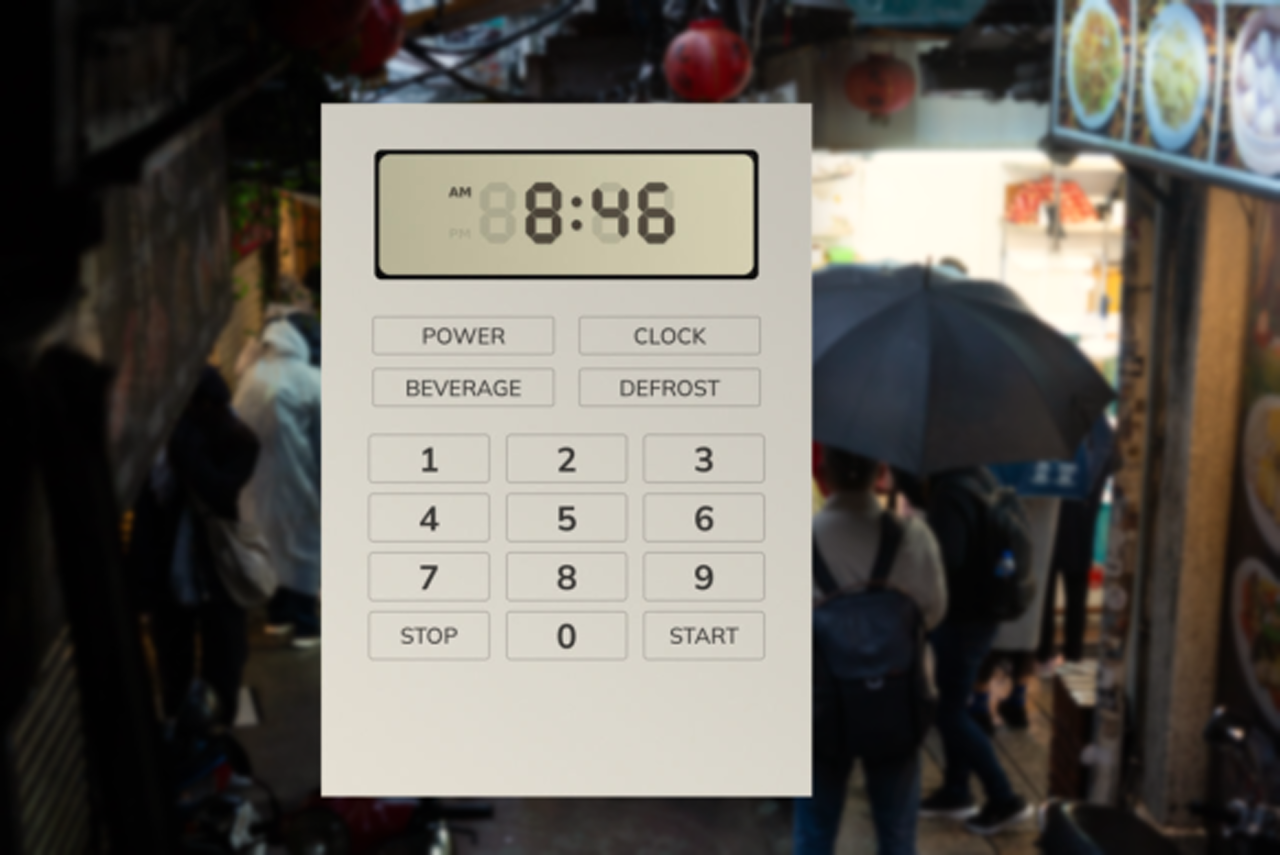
8:46
